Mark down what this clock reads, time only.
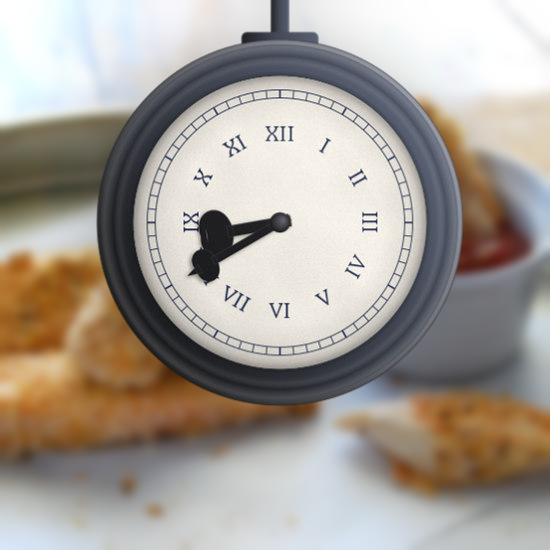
8:40
